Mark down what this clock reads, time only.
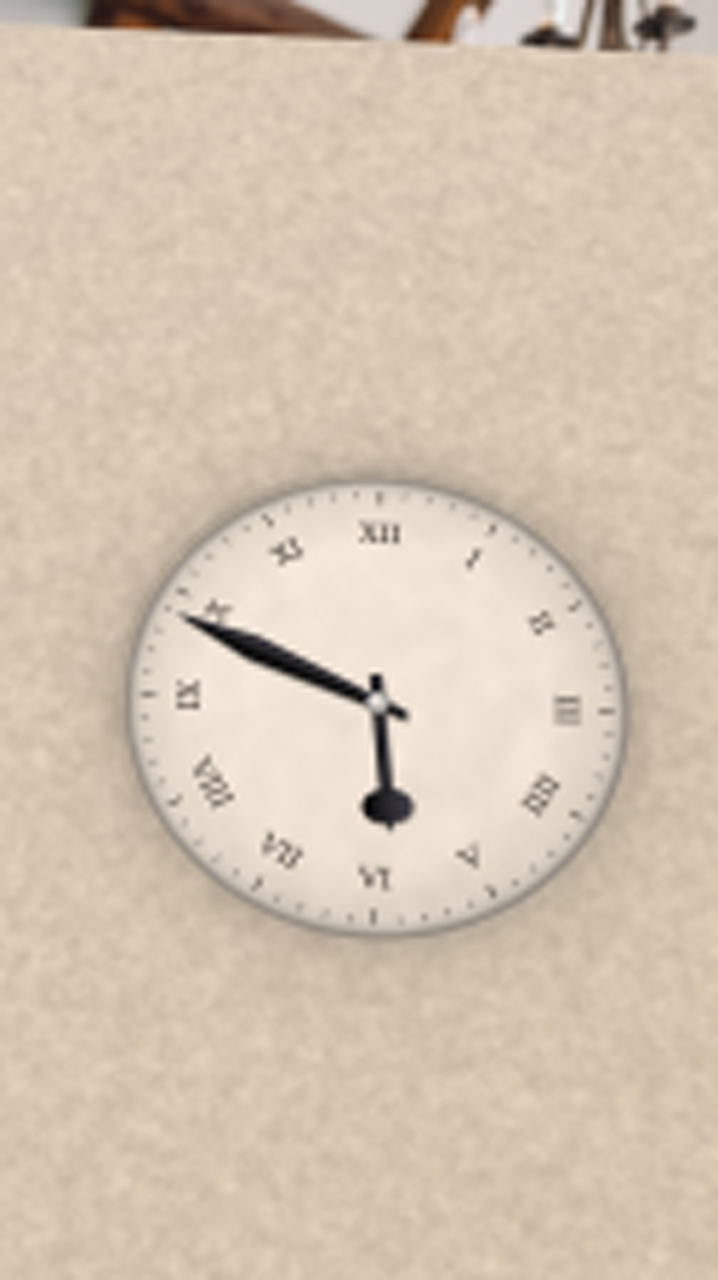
5:49
